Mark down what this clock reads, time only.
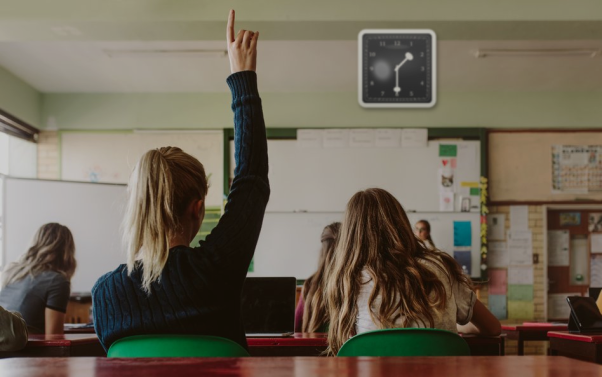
1:30
